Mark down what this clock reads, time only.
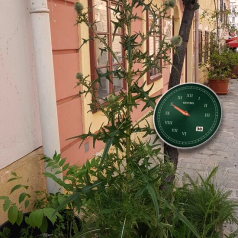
9:50
